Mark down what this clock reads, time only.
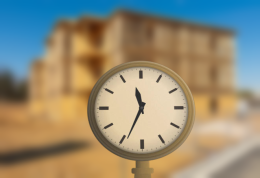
11:34
